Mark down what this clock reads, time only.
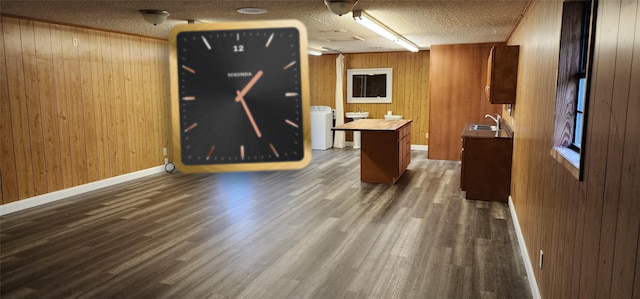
1:26
